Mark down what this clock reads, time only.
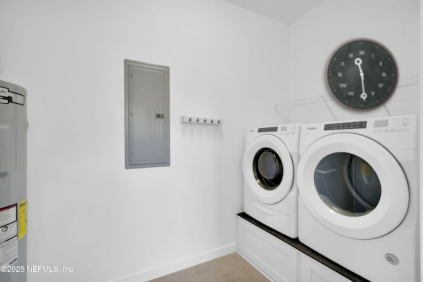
11:29
